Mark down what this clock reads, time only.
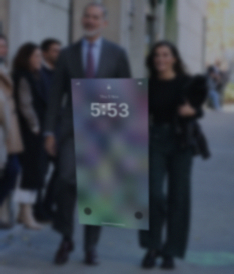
5:53
